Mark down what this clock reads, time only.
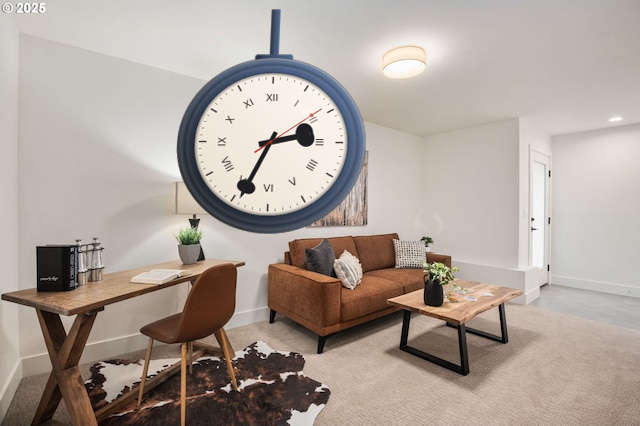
2:34:09
